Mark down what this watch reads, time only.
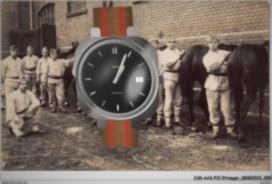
1:04
